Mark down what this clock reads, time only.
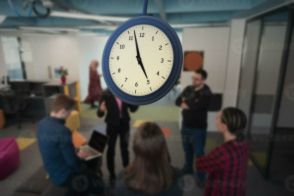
4:57
